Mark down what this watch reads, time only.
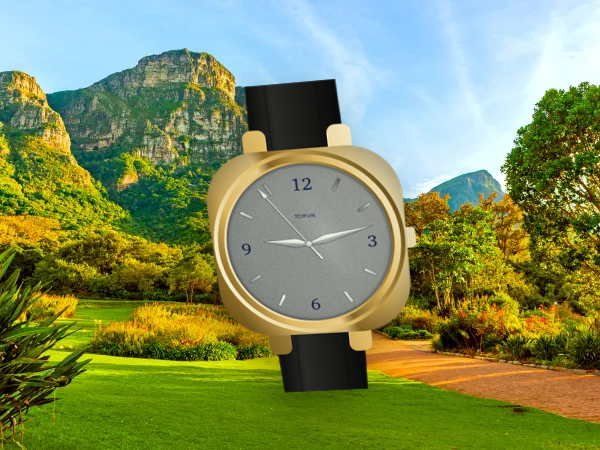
9:12:54
